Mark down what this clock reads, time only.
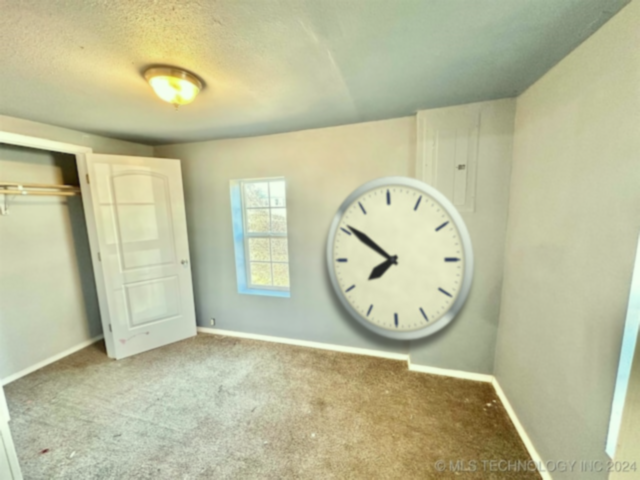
7:51
